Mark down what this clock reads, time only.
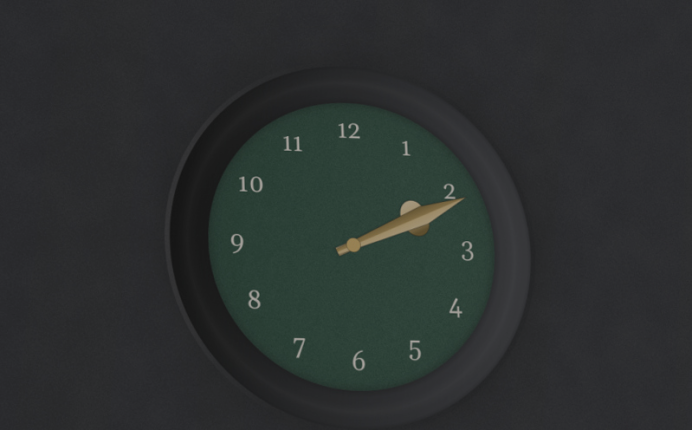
2:11
